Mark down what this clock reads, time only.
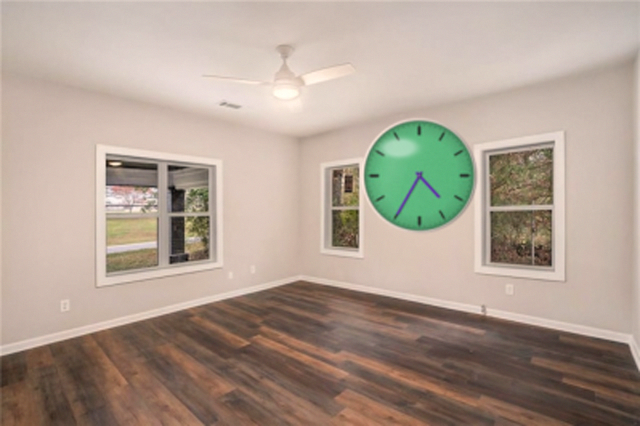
4:35
